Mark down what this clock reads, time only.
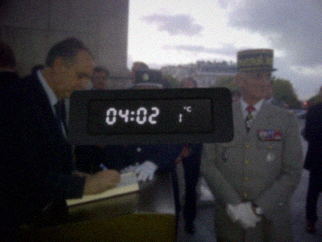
4:02
